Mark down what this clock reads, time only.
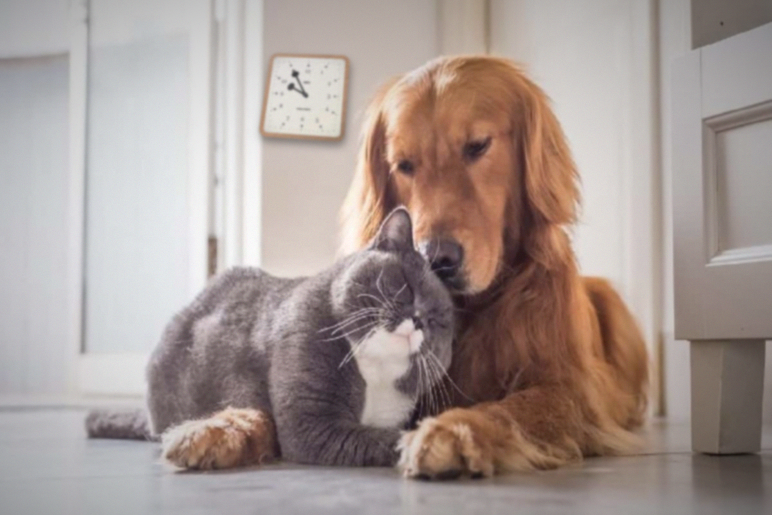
9:55
